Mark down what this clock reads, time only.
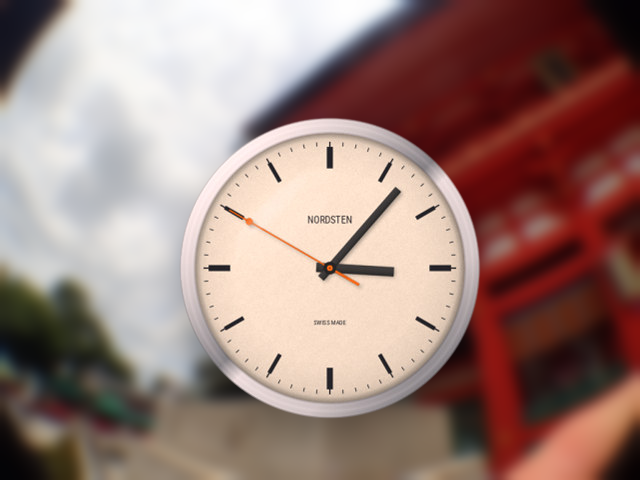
3:06:50
